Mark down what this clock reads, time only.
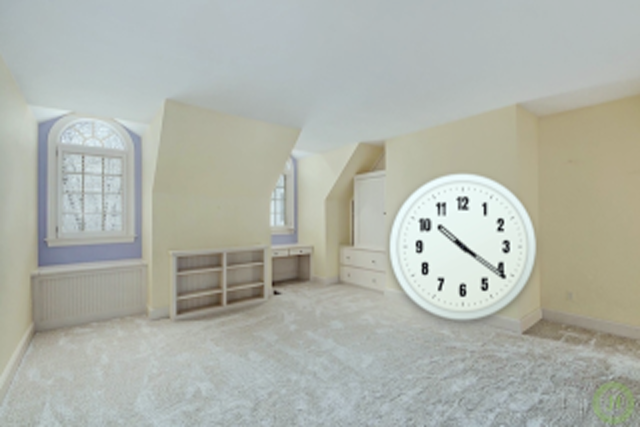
10:21
